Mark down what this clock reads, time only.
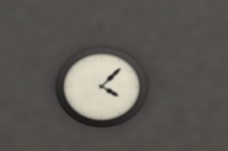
4:07
